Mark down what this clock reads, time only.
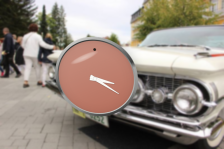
3:20
